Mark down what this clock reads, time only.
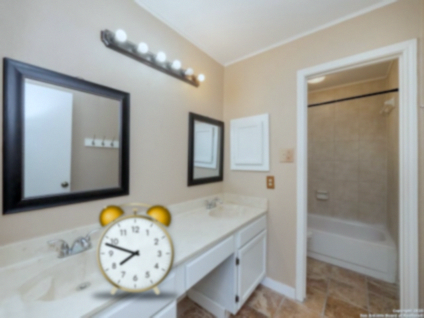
7:48
